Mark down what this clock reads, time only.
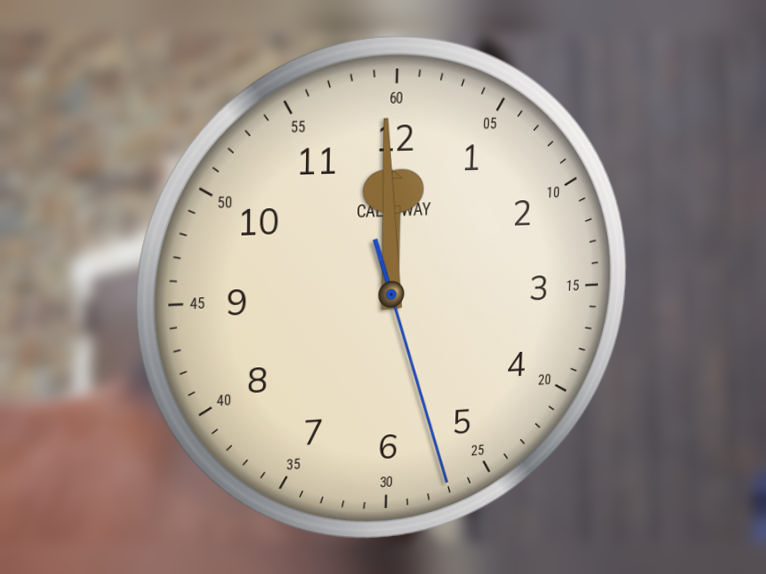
11:59:27
